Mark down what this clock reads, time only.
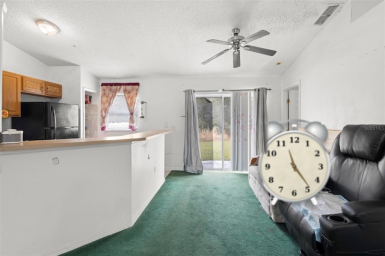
11:24
